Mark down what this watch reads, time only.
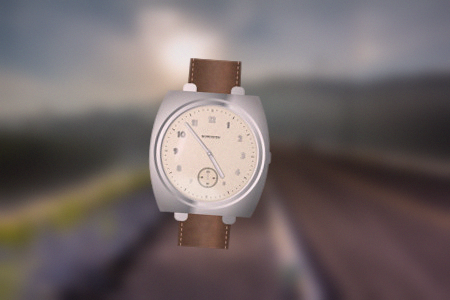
4:53
